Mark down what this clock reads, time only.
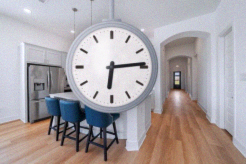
6:14
